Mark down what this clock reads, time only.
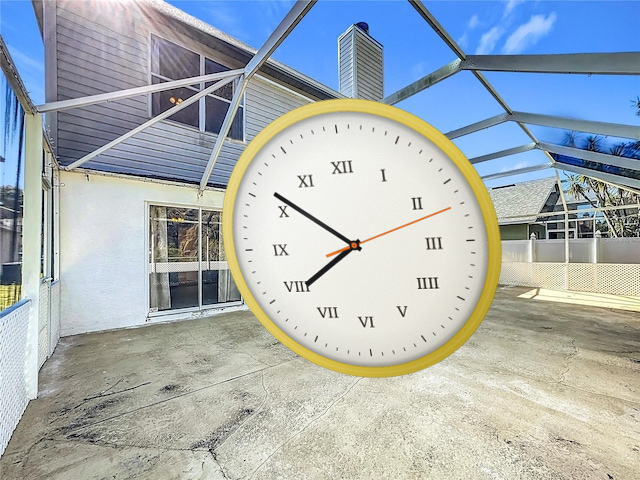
7:51:12
